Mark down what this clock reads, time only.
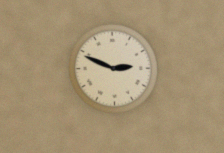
2:49
